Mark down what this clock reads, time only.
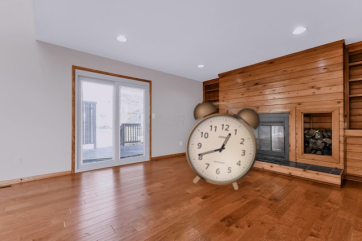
12:41
